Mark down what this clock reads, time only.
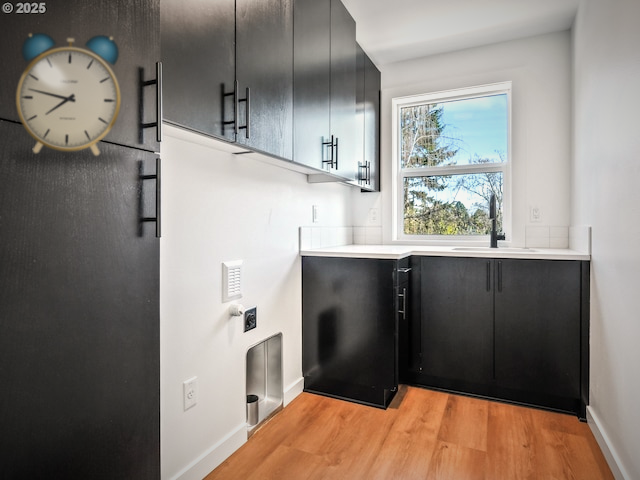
7:47
